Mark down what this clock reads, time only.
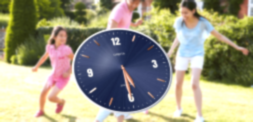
5:30
